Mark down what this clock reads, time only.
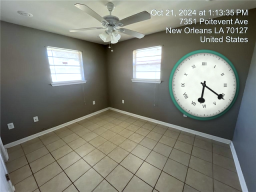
6:21
